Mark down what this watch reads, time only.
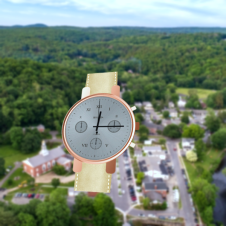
12:15
